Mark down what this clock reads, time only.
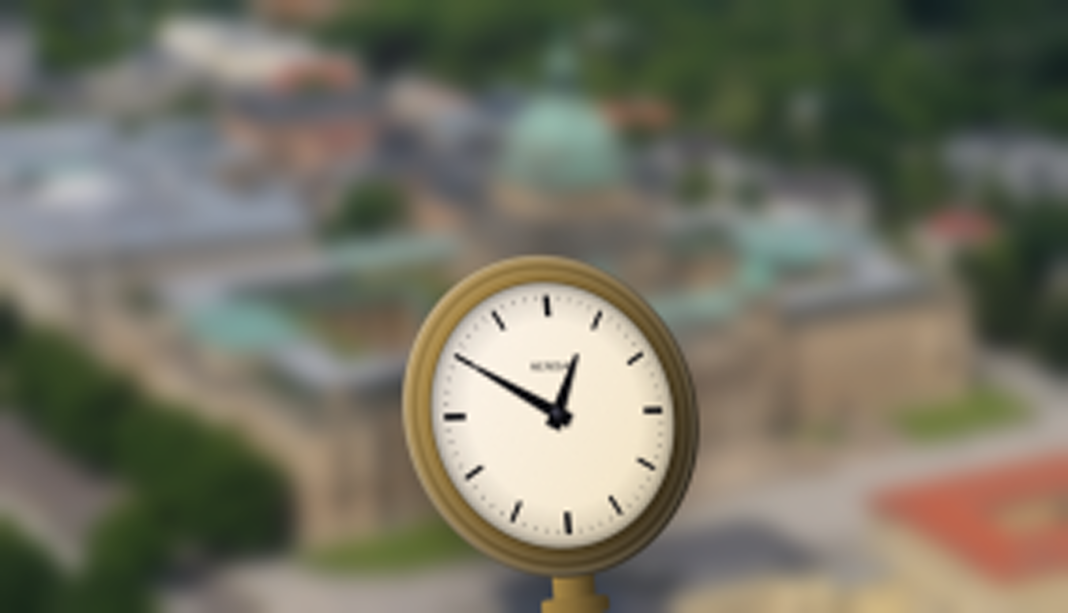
12:50
